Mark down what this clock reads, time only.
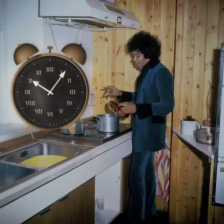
10:06
